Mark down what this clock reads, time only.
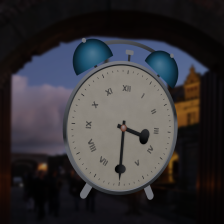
3:30
